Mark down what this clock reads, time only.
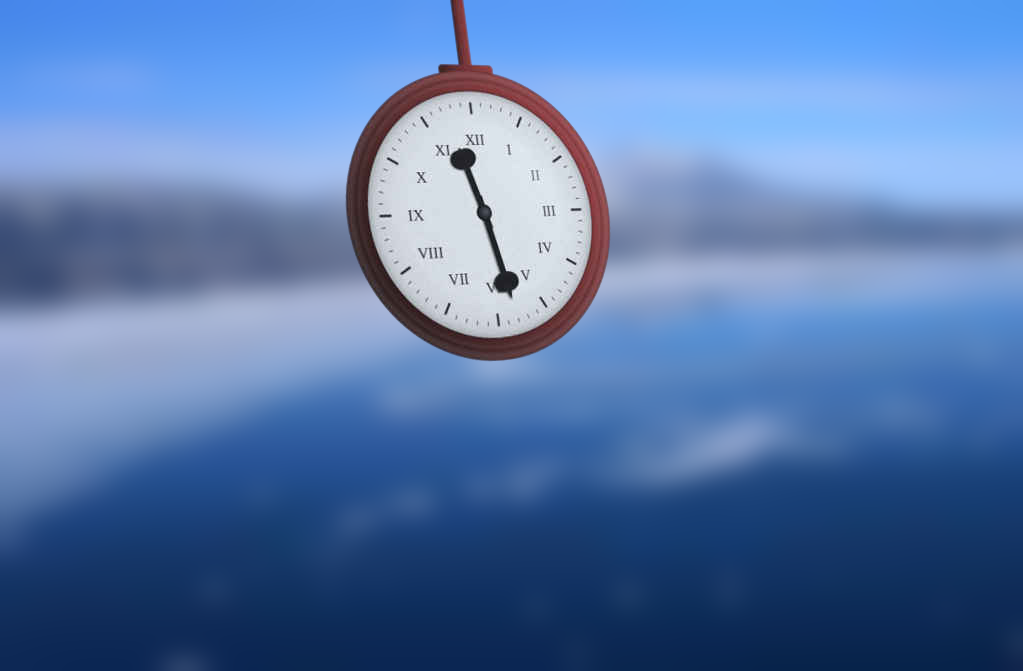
11:28
